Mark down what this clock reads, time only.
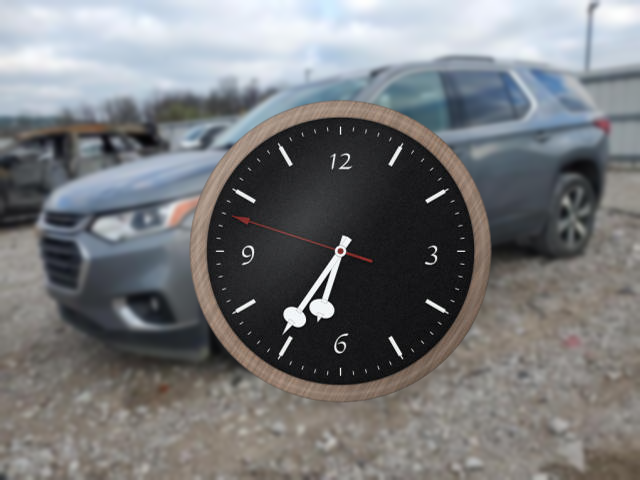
6:35:48
